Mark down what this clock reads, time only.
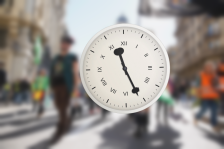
11:26
